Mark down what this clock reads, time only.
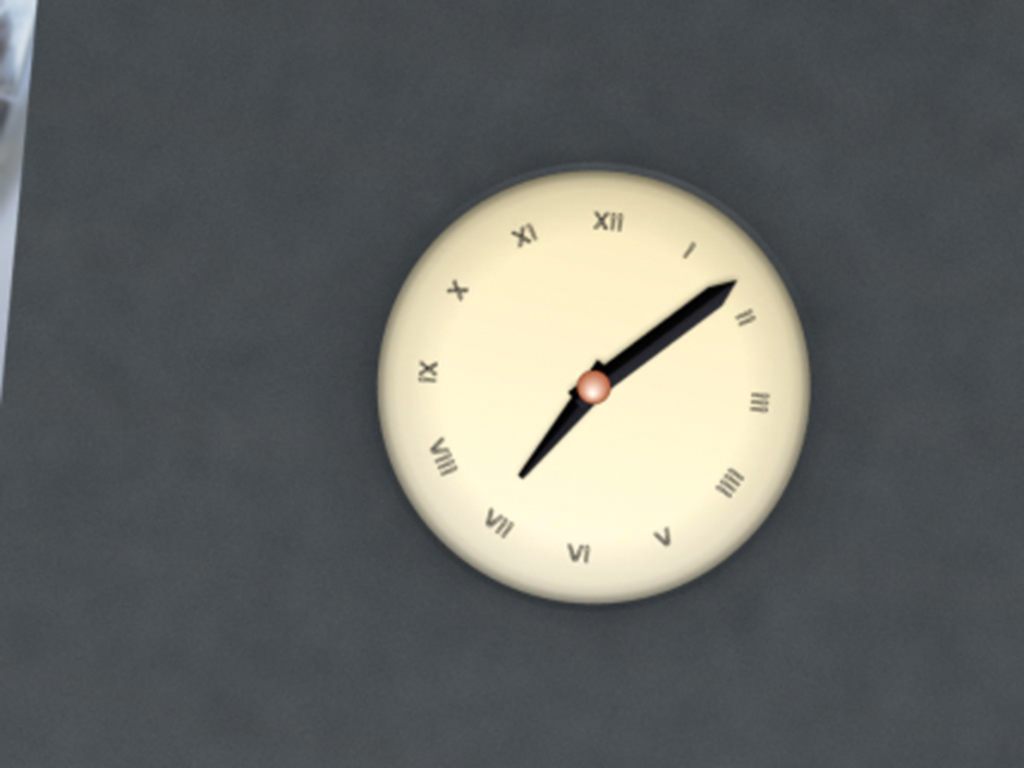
7:08
